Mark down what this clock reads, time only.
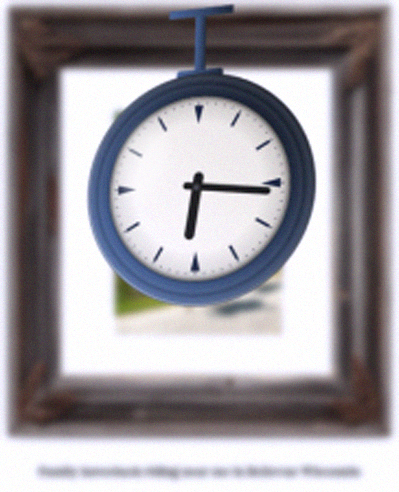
6:16
